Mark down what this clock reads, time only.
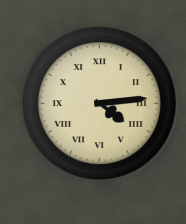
4:14
